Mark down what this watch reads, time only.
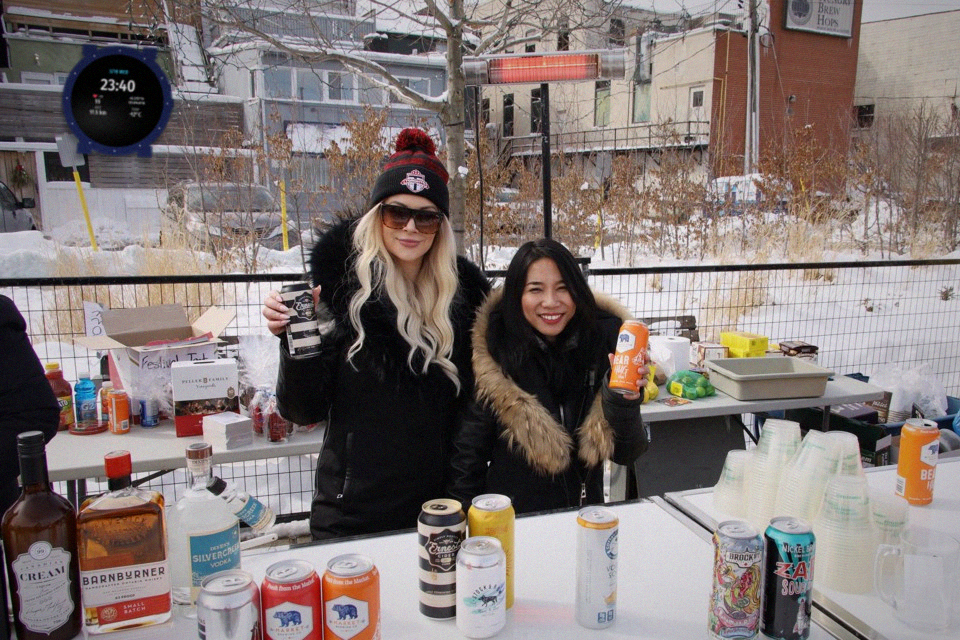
23:40
